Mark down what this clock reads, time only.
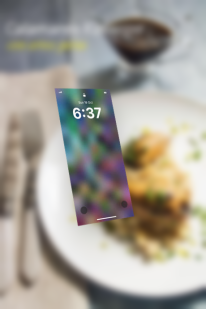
6:37
